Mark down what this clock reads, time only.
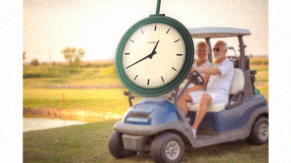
12:40
